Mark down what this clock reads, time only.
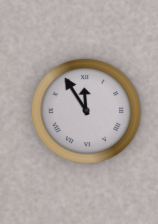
11:55
